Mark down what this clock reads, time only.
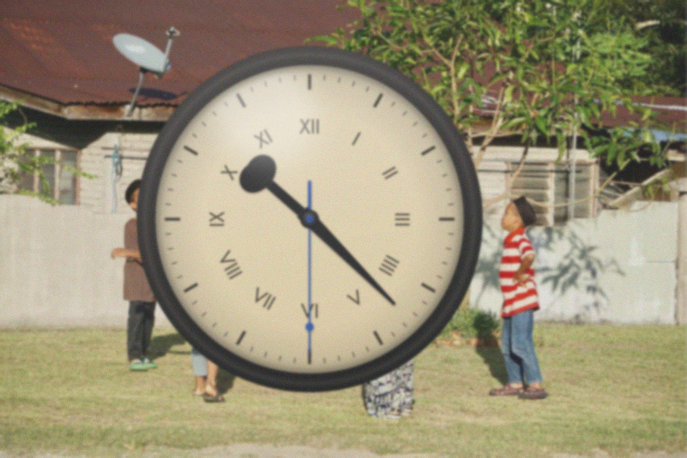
10:22:30
